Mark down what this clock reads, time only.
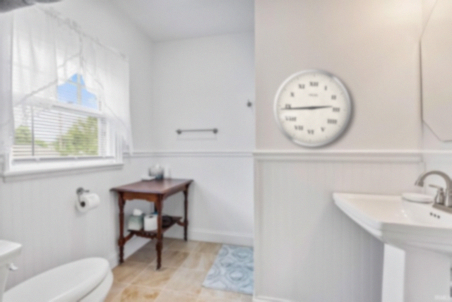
2:44
